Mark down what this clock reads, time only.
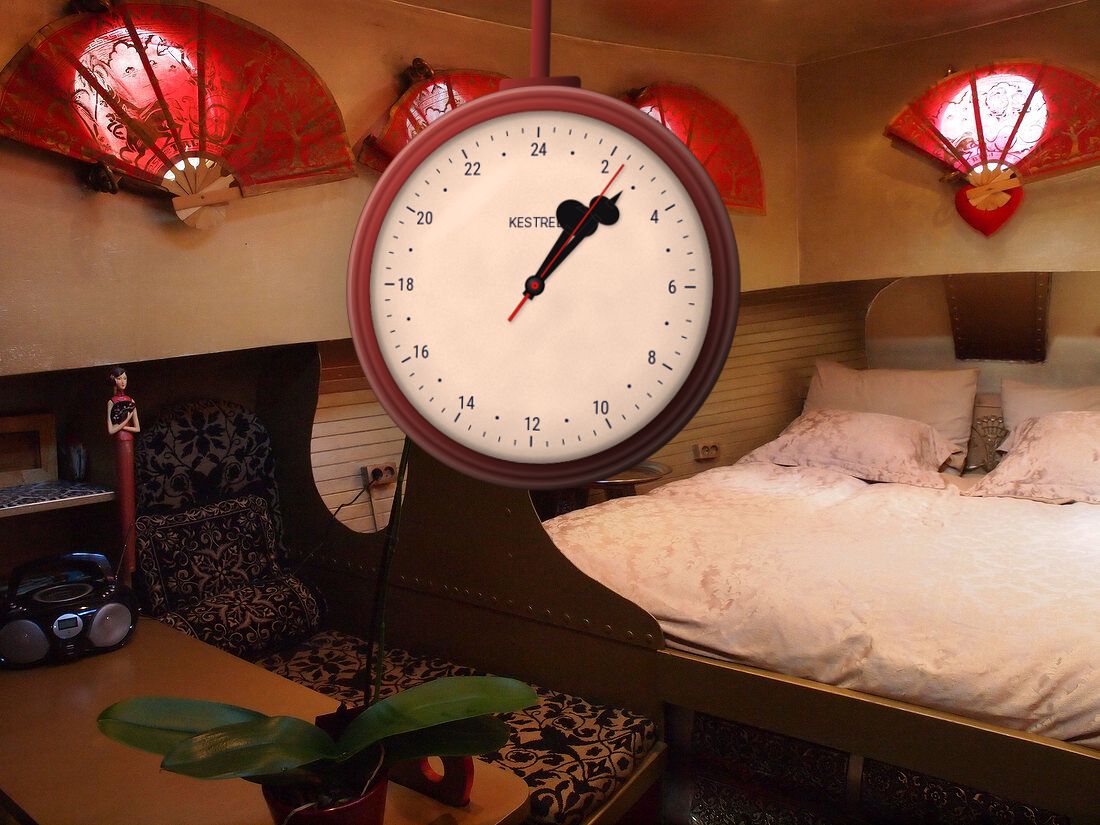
2:07:06
